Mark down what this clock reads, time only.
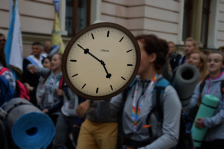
4:50
